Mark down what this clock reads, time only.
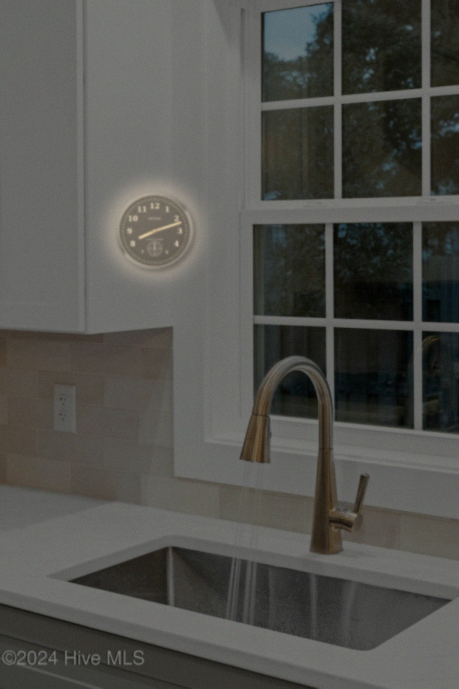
8:12
